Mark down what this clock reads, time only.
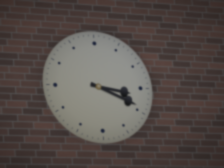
3:19
